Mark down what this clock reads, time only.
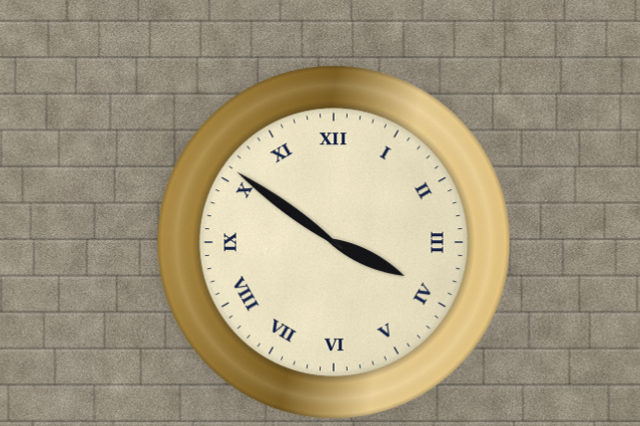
3:51
